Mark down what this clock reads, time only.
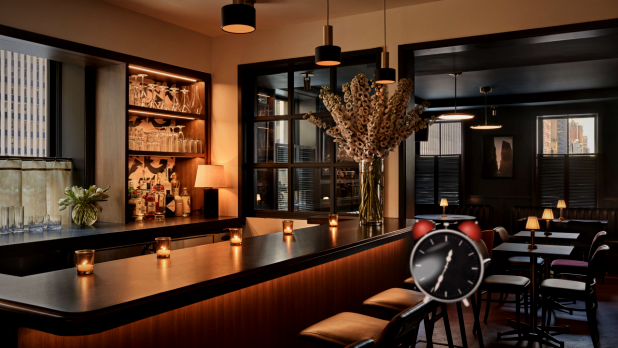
12:34
